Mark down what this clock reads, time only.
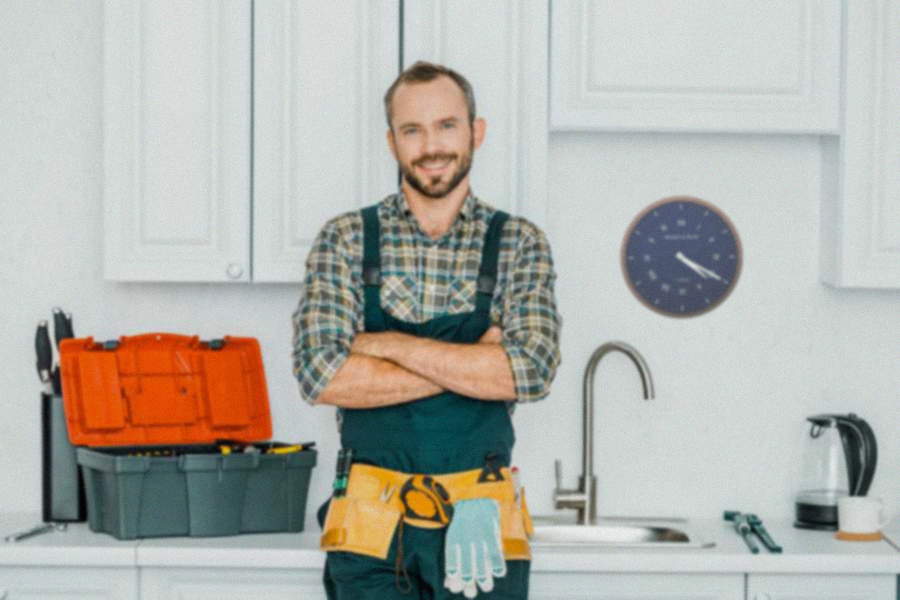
4:20
